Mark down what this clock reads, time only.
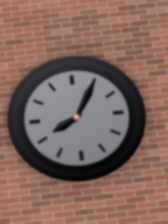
8:05
